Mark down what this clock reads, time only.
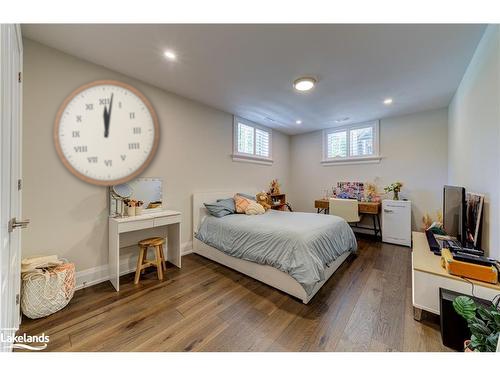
12:02
